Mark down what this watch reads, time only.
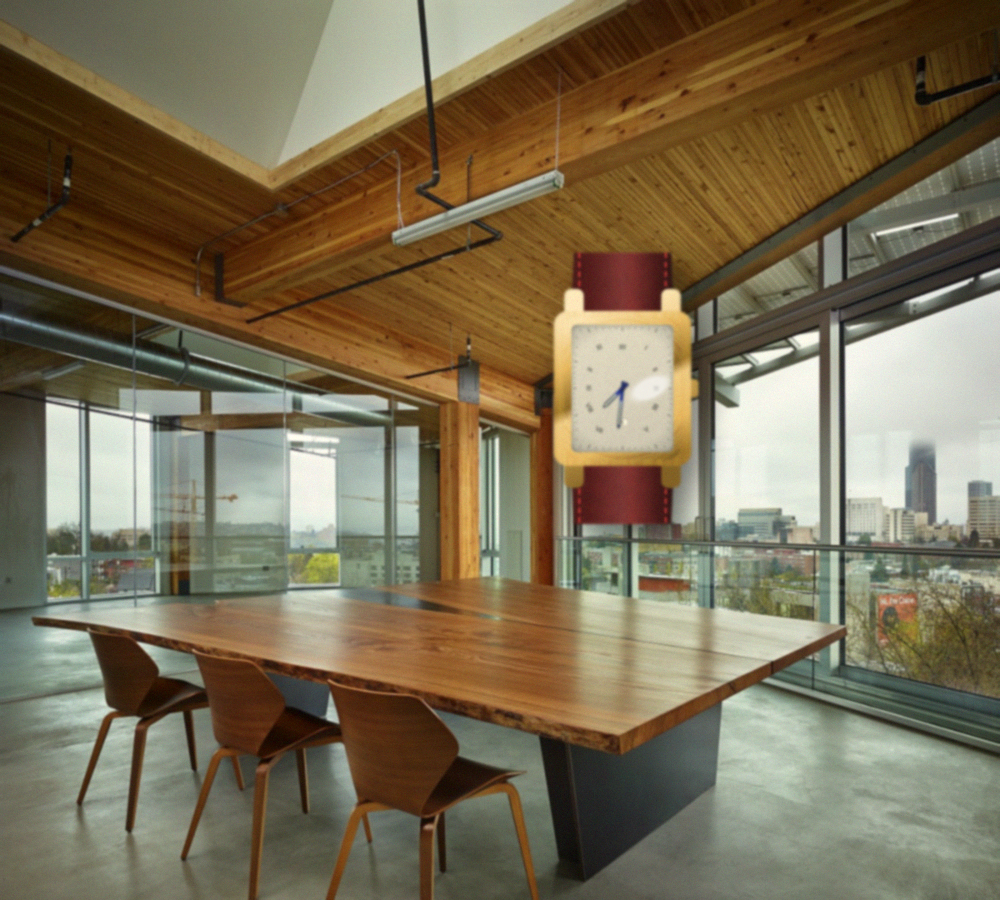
7:31
